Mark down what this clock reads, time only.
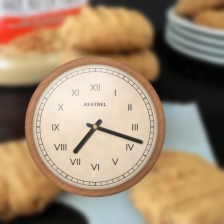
7:18
